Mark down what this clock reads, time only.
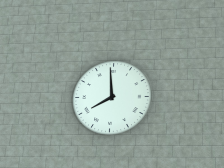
7:59
